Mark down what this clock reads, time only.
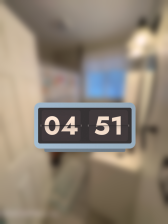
4:51
